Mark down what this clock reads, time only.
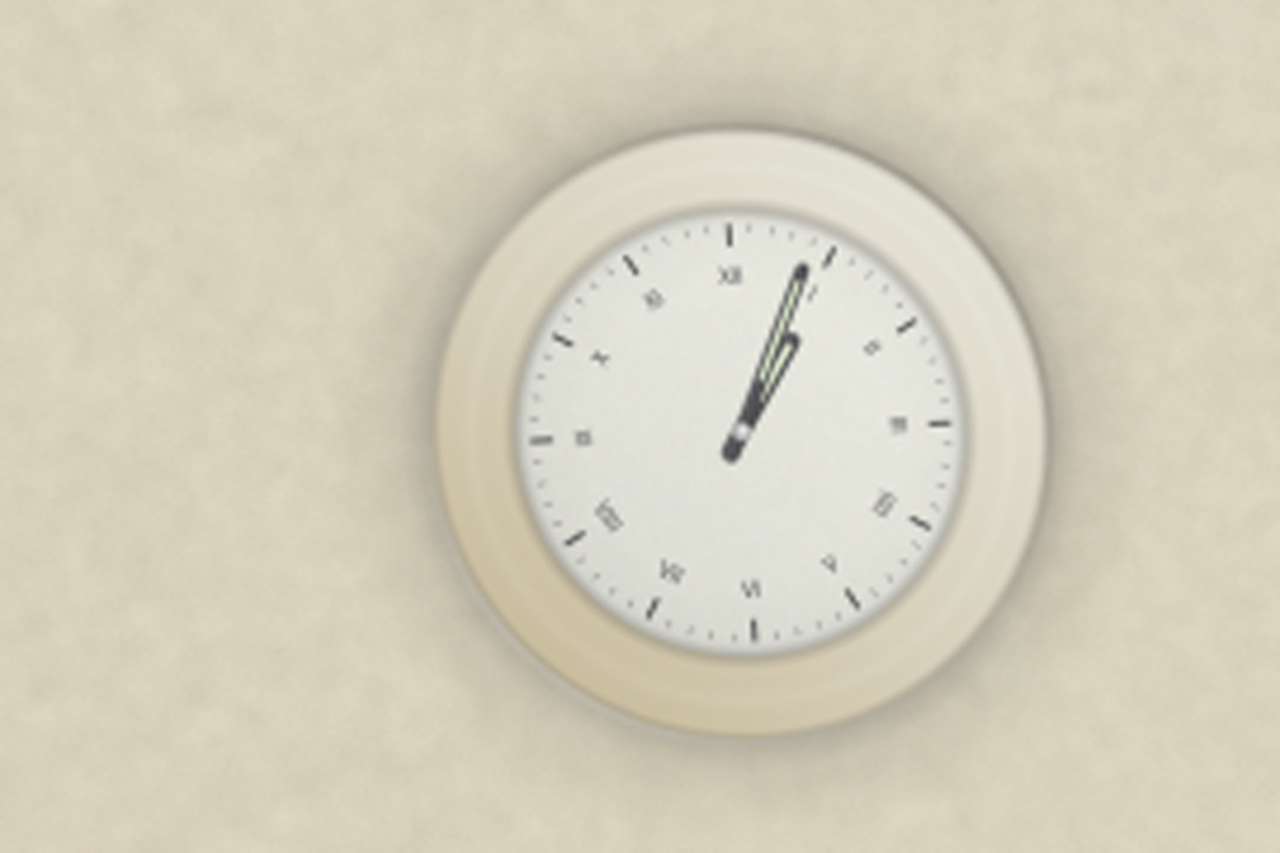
1:04
